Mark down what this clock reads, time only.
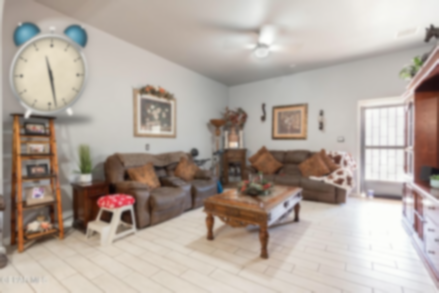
11:28
